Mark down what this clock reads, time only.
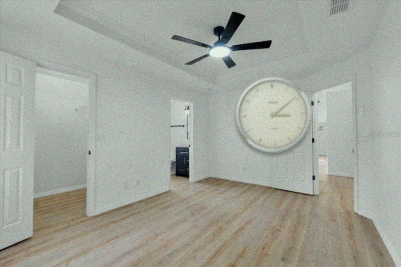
3:09
